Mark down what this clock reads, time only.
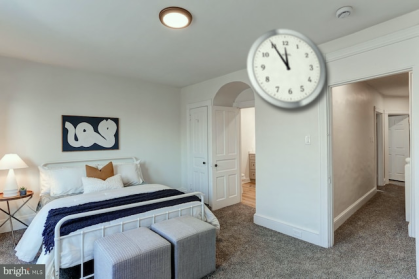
11:55
